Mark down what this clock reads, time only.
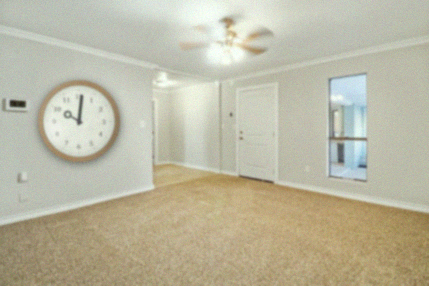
10:01
